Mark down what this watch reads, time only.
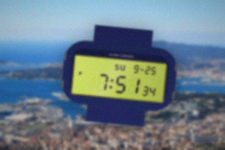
7:51
